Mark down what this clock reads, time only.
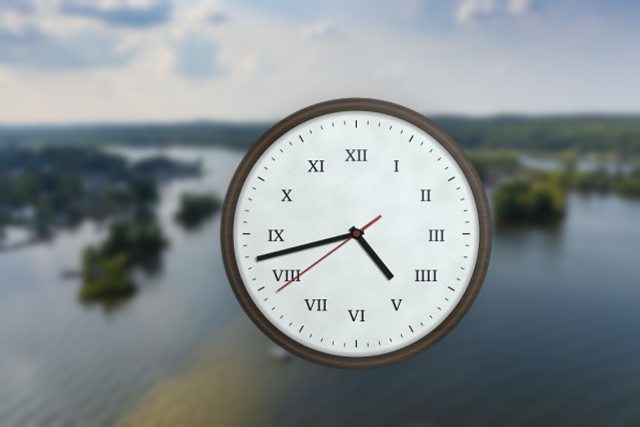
4:42:39
